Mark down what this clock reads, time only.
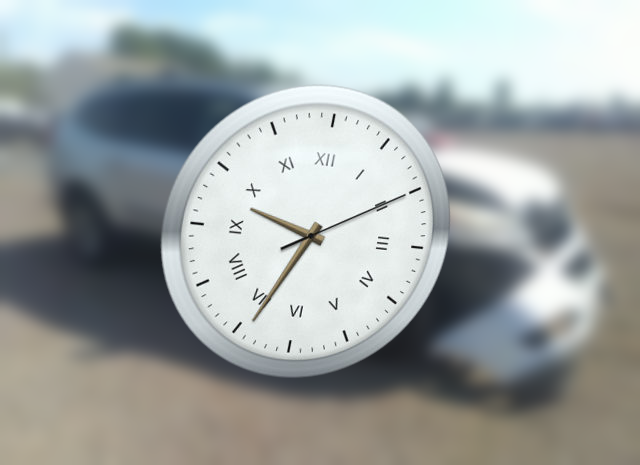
9:34:10
